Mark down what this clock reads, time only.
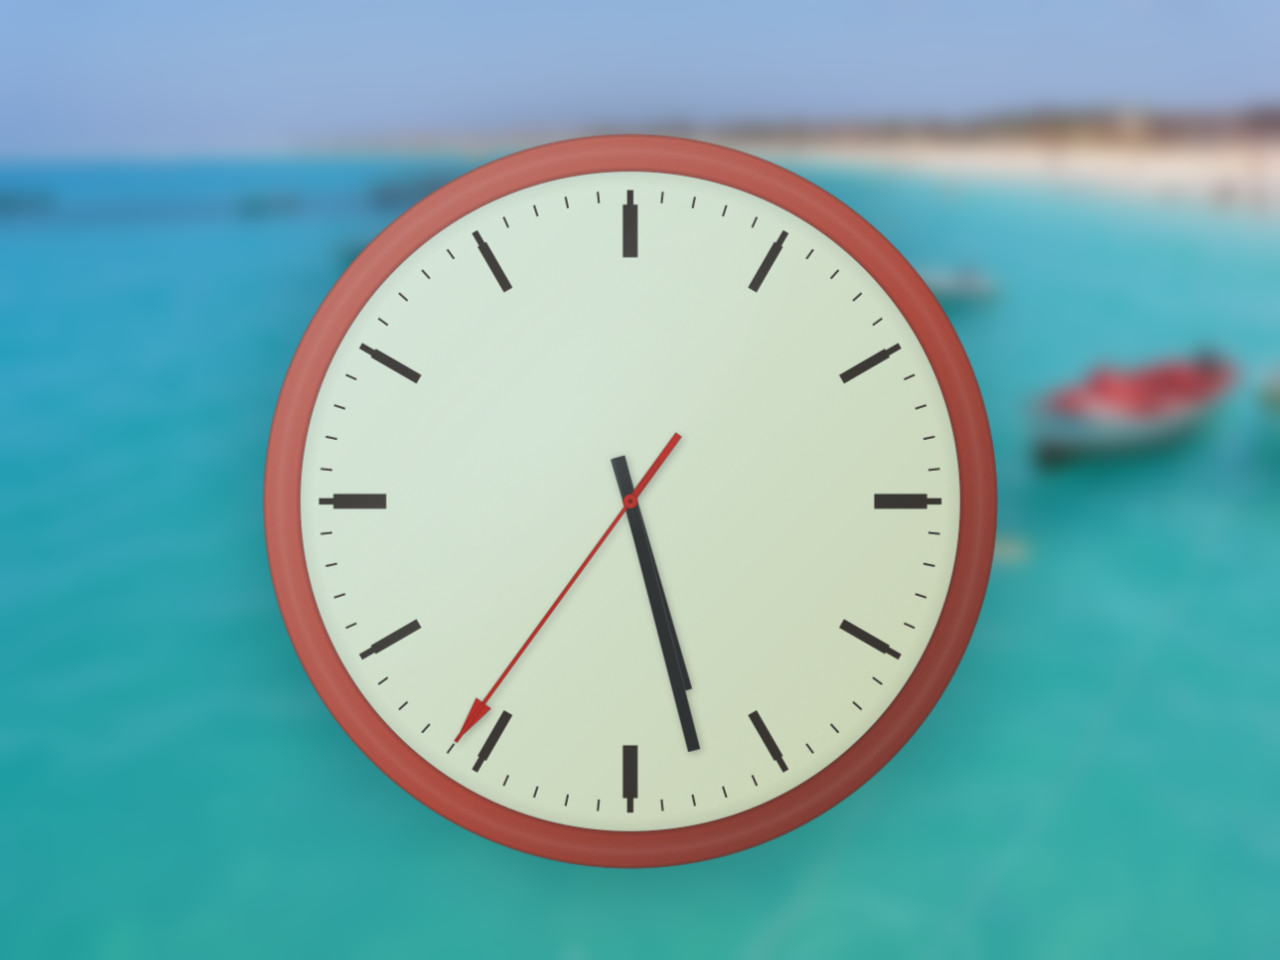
5:27:36
